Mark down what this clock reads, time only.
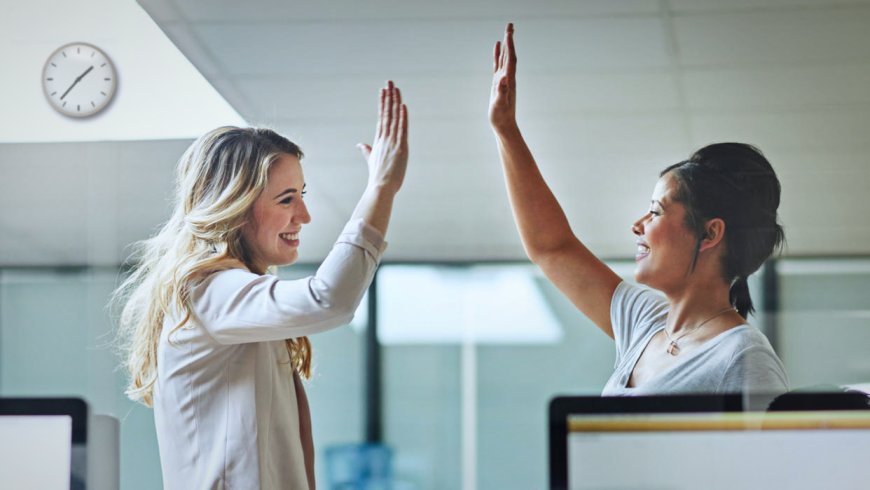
1:37
